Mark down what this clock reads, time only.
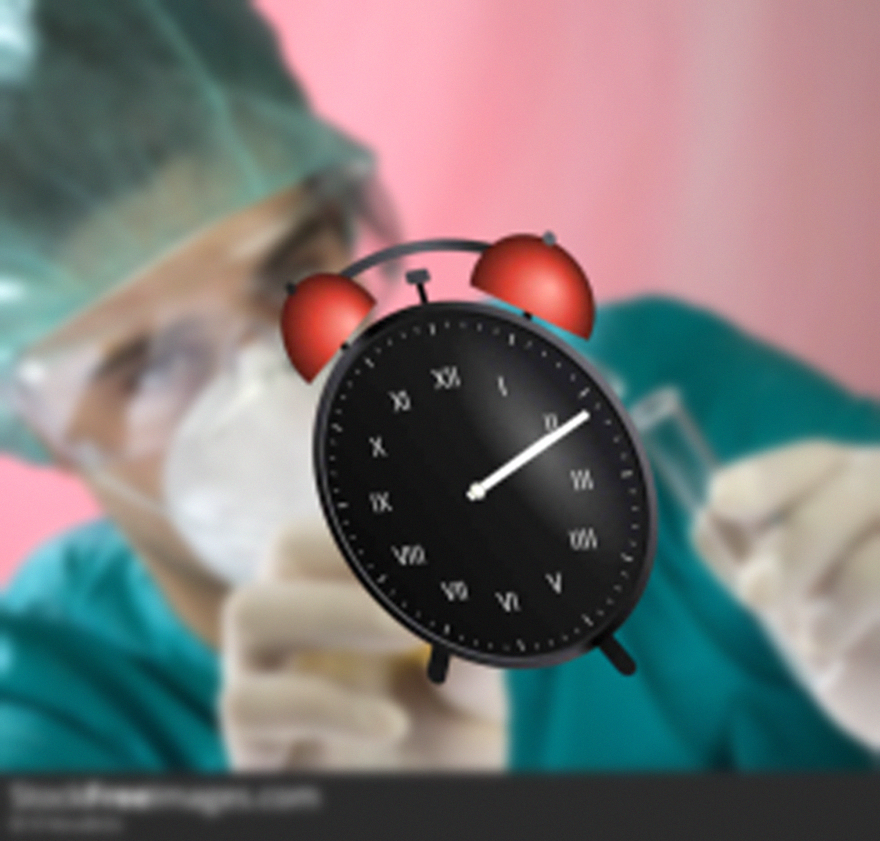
2:11
